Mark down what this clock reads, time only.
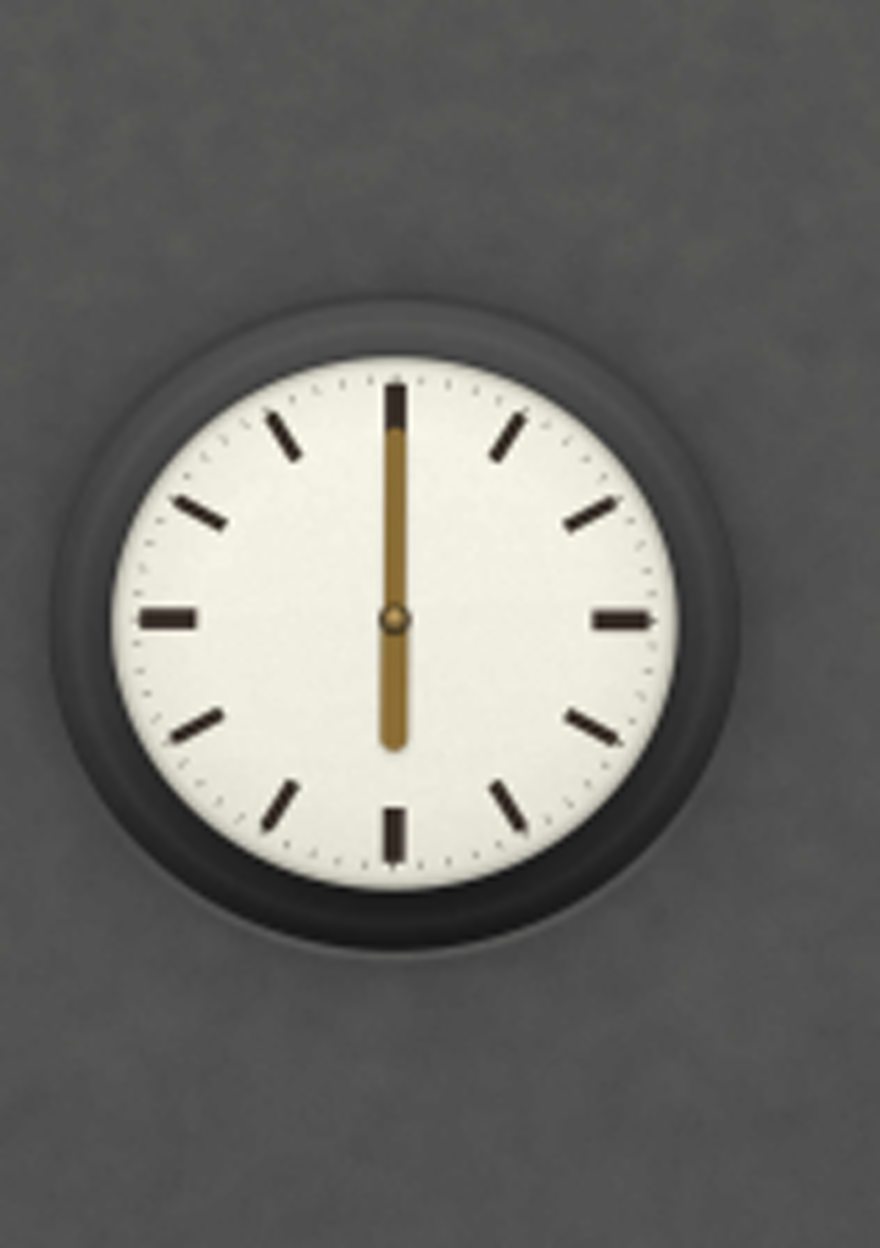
6:00
